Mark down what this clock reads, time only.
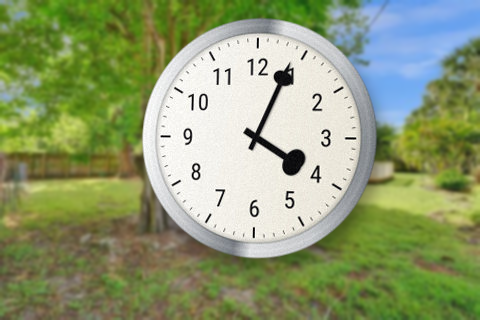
4:04
